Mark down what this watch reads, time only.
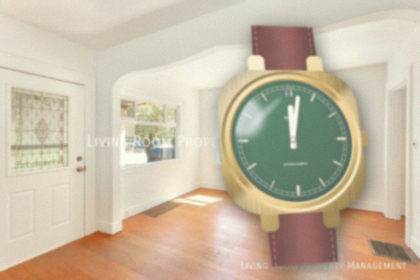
12:02
